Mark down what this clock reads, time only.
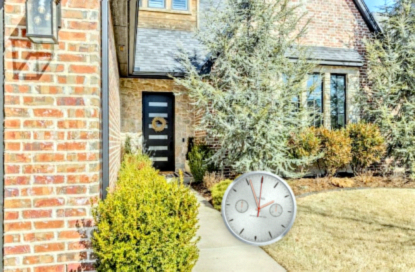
1:56
